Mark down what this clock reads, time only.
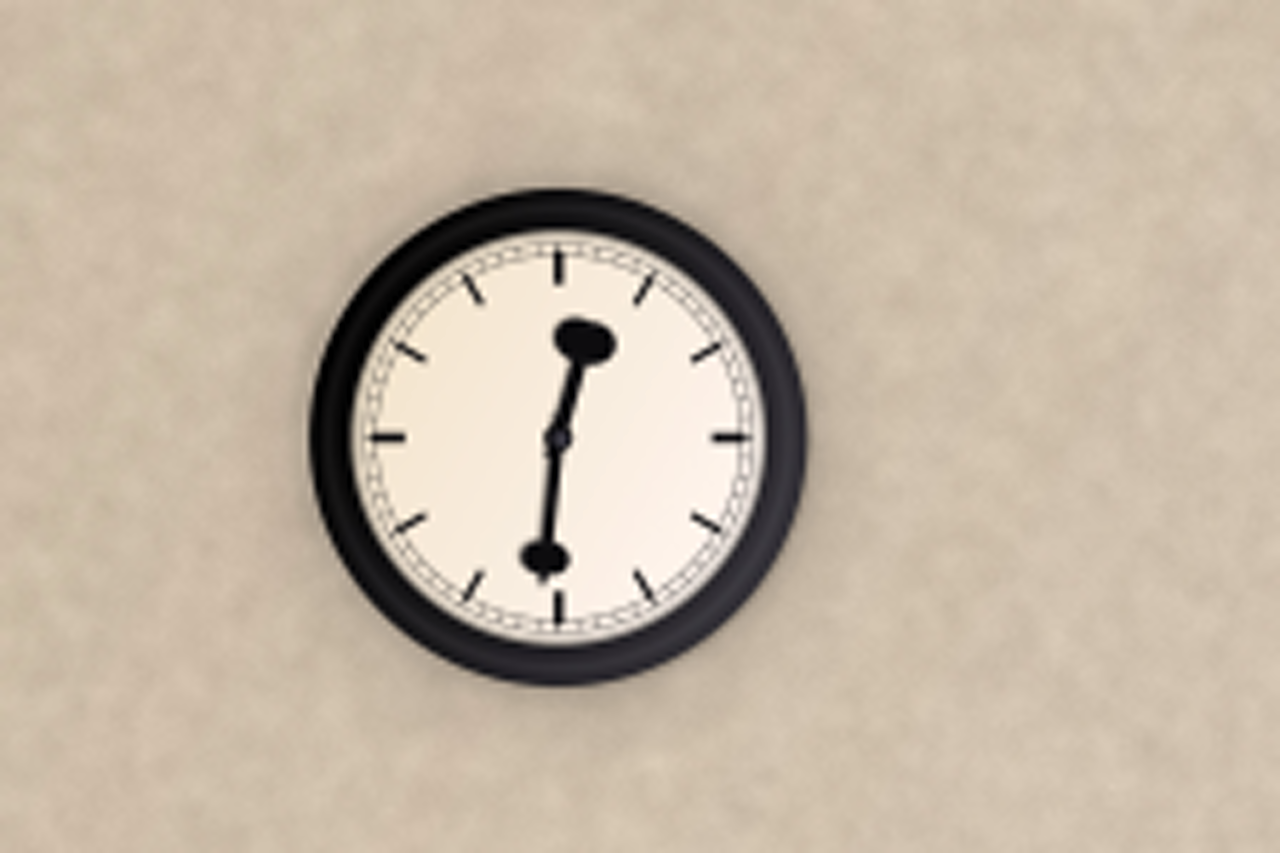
12:31
